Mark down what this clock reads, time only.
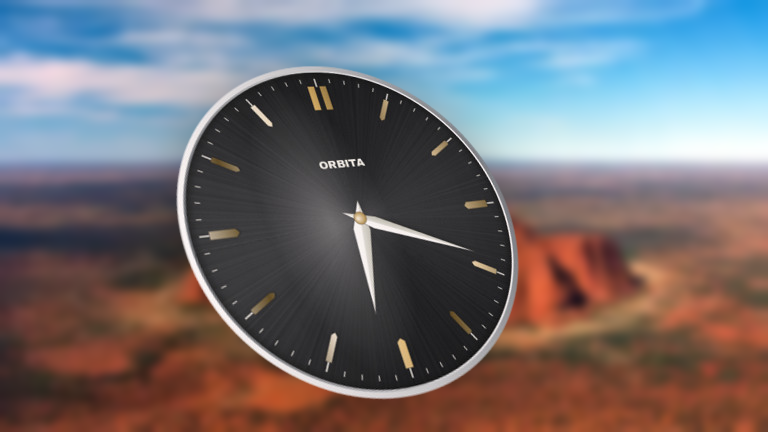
6:19
